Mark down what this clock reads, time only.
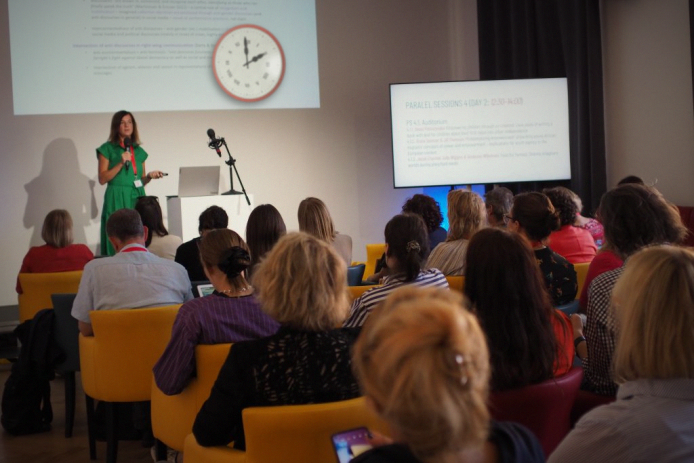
1:59
